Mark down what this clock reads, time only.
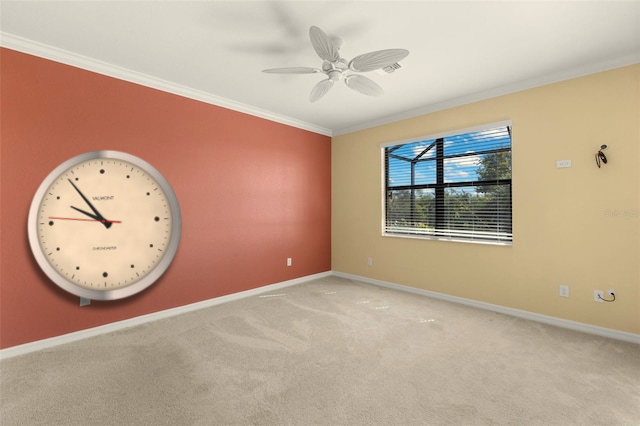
9:53:46
